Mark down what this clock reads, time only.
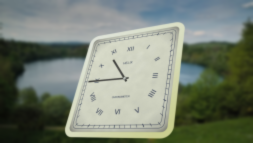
10:45
